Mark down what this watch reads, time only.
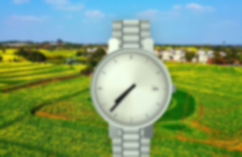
7:37
